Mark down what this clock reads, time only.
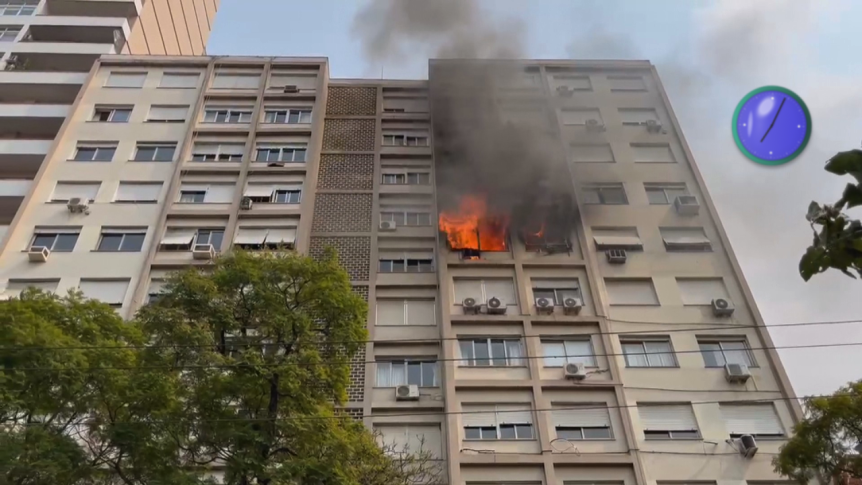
7:04
